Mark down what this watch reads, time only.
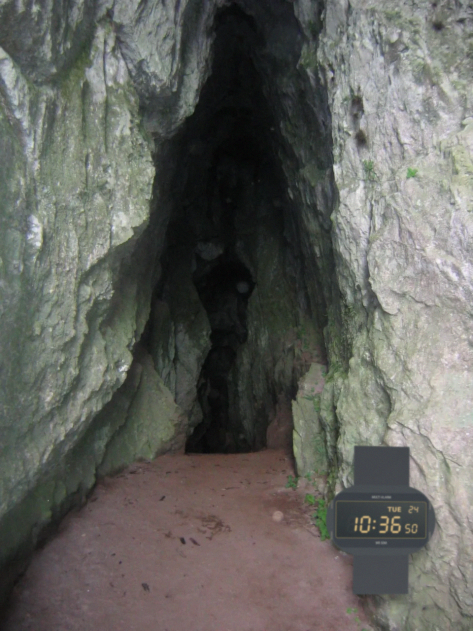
10:36
